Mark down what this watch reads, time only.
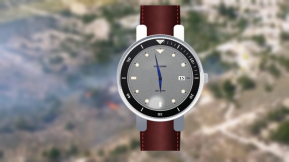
5:58
